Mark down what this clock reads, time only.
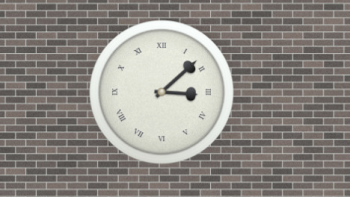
3:08
